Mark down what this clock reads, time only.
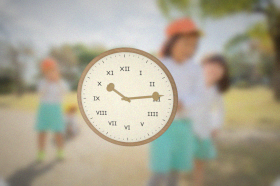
10:14
